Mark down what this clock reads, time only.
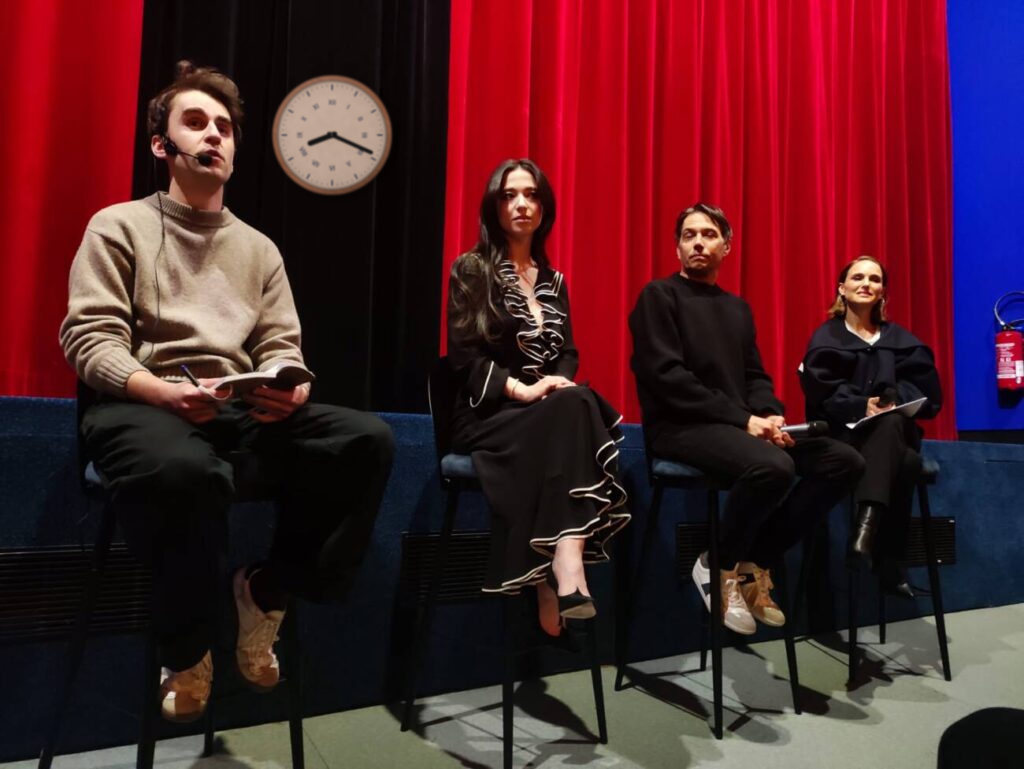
8:19
